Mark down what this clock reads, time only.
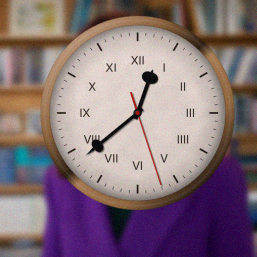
12:38:27
